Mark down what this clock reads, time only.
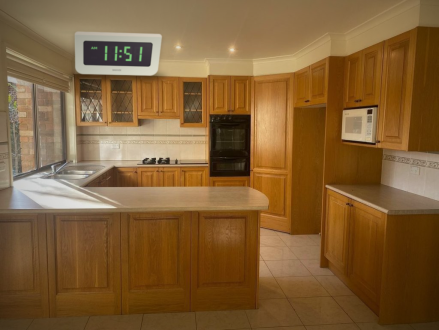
11:51
